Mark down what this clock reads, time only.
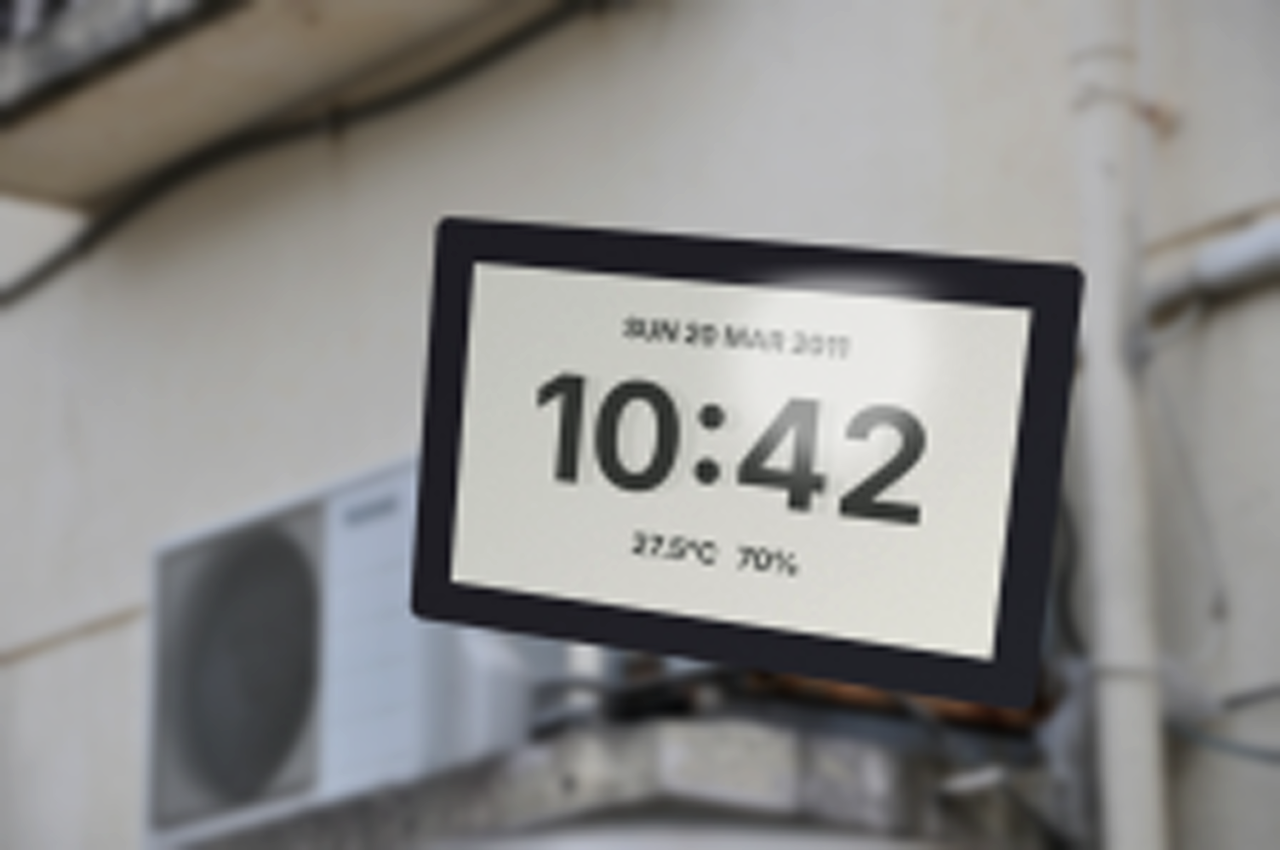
10:42
